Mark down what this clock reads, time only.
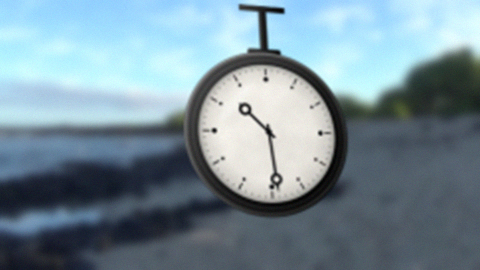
10:29
